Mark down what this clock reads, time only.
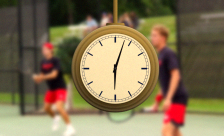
6:03
